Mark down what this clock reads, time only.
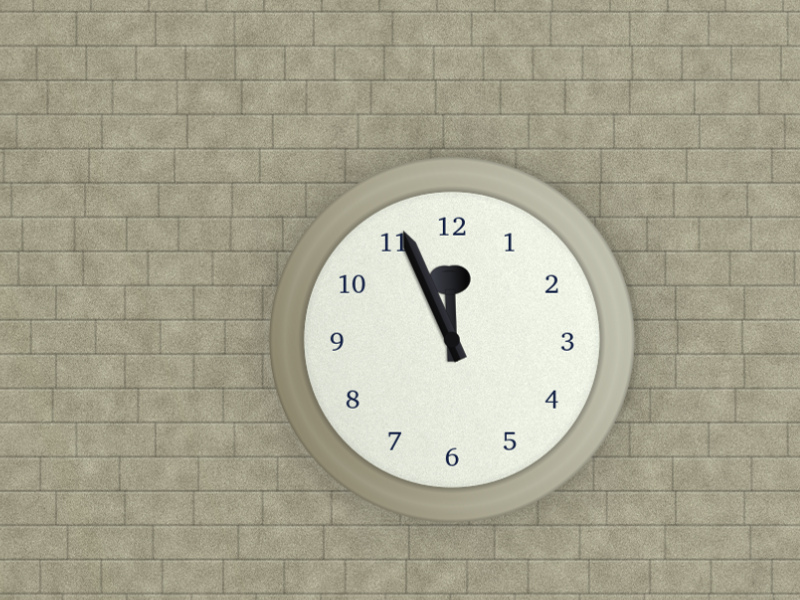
11:56
